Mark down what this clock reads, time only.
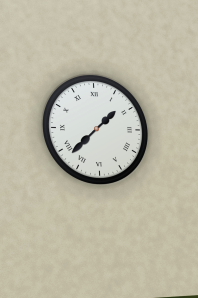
1:38
